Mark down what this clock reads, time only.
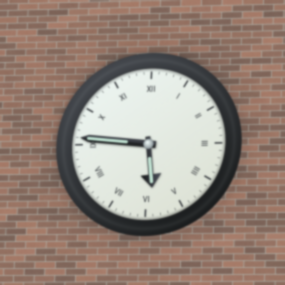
5:46
